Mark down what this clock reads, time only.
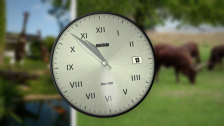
10:53
